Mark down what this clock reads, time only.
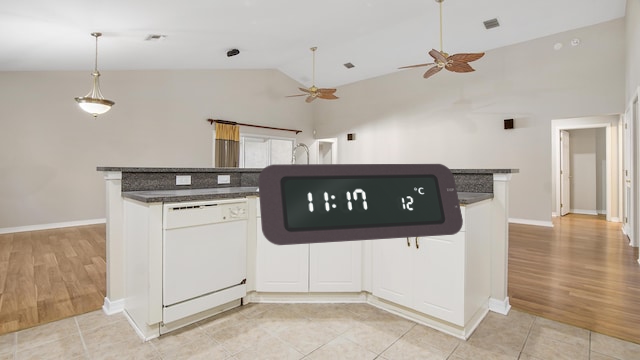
11:17
